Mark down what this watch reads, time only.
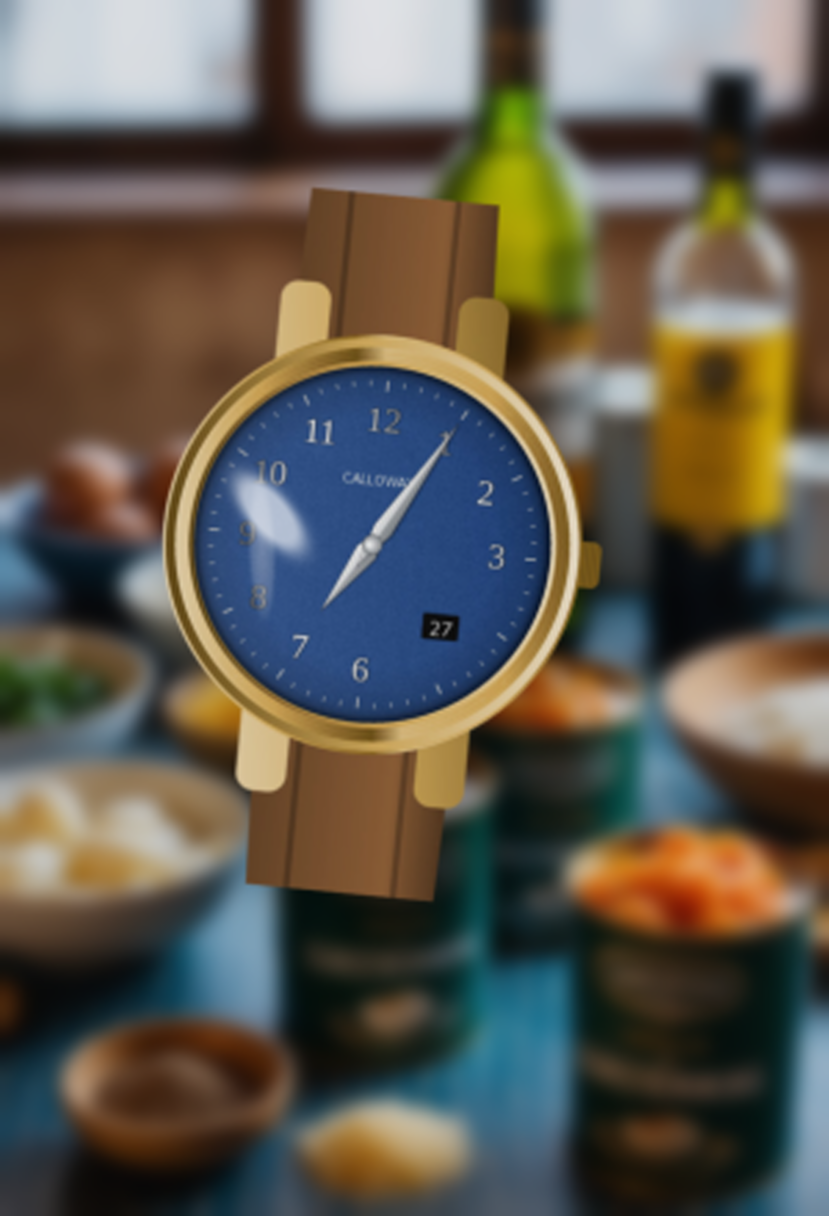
7:05
